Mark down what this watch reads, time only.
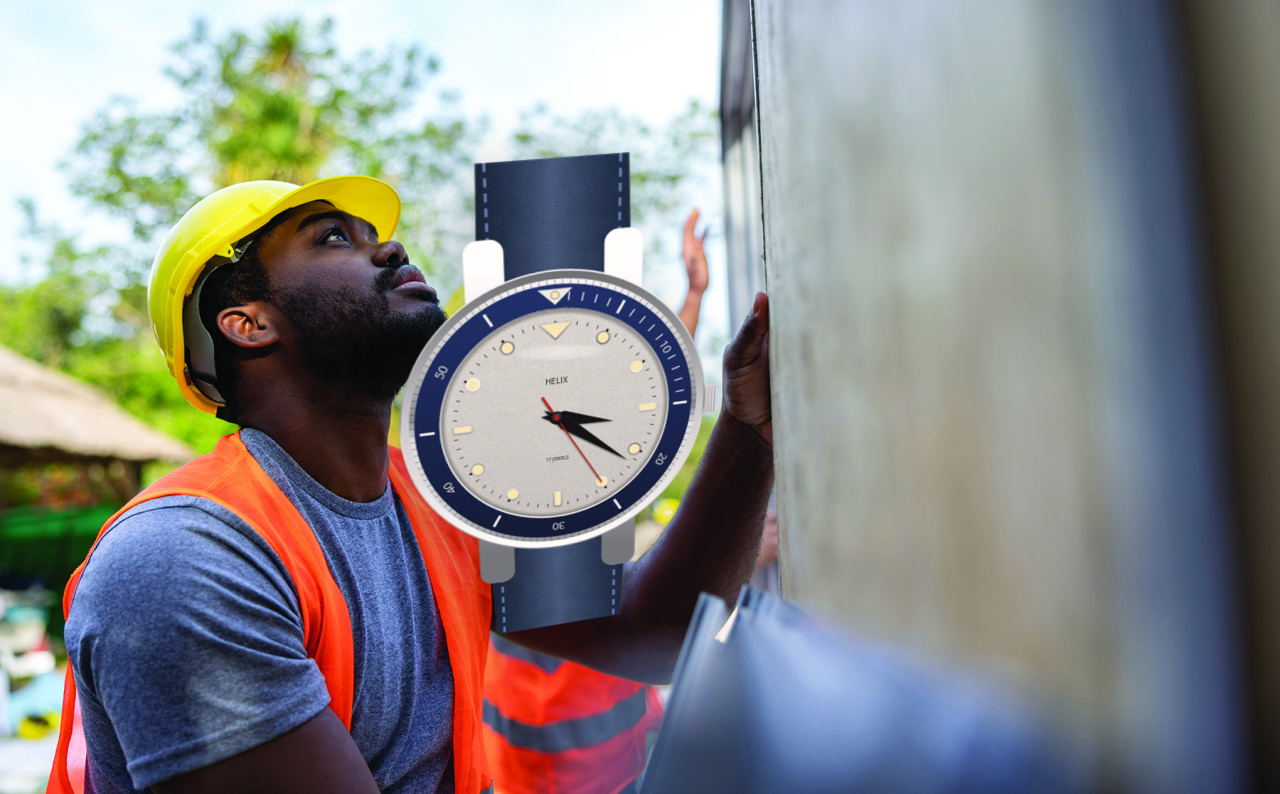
3:21:25
